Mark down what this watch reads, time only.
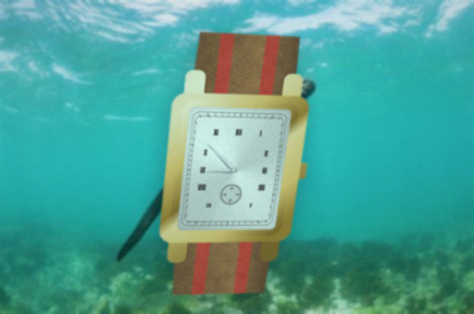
8:52
